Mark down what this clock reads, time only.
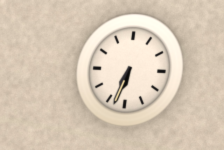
6:33
